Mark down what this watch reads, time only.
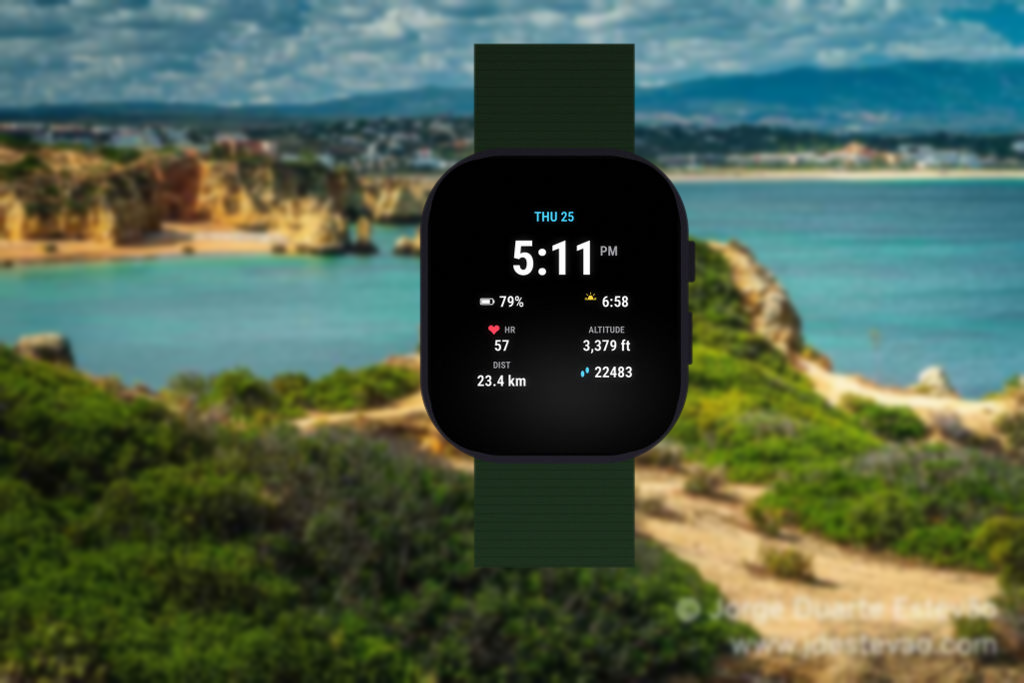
5:11
